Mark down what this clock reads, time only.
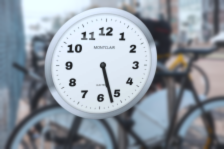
5:27
